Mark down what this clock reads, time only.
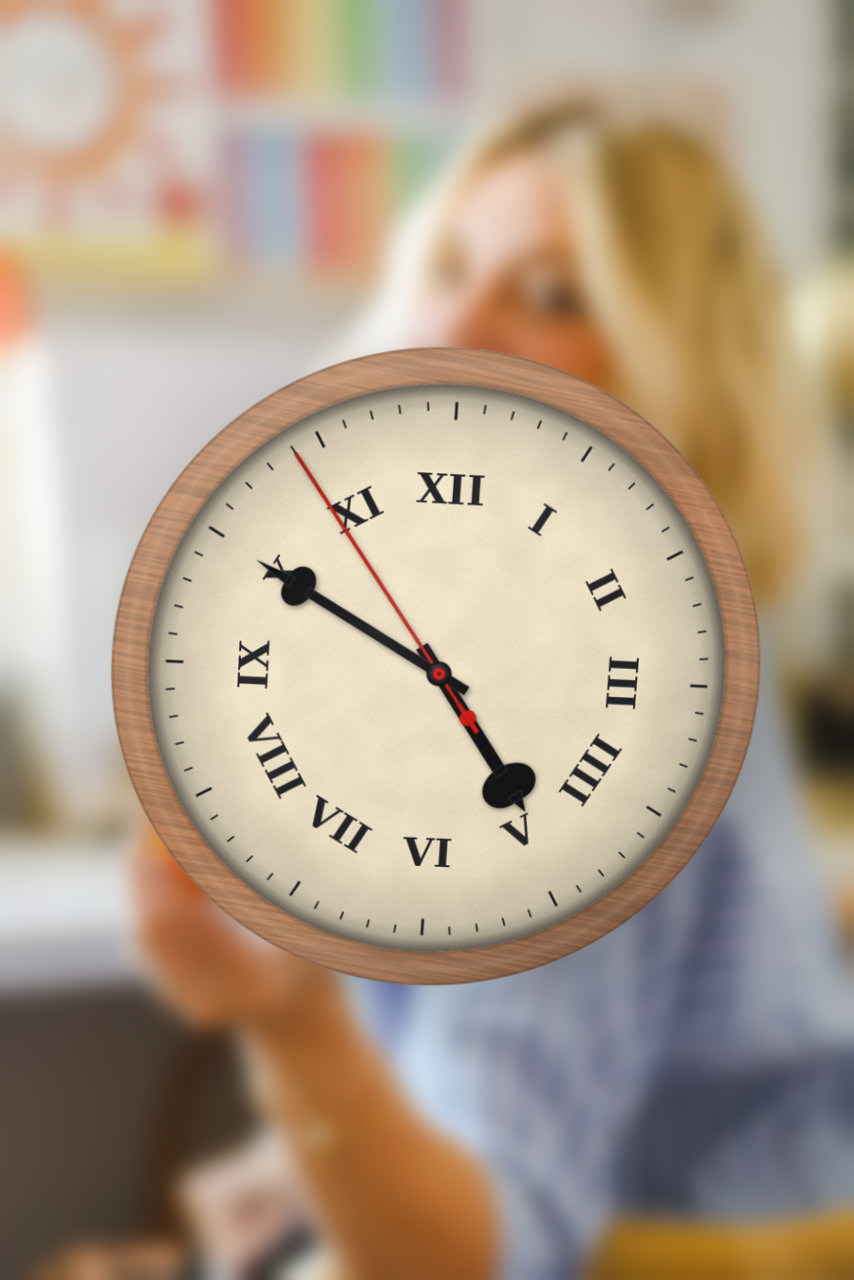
4:49:54
